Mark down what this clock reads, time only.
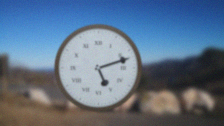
5:12
